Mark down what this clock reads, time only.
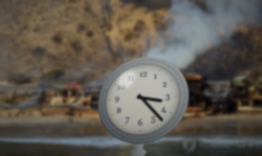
3:23
